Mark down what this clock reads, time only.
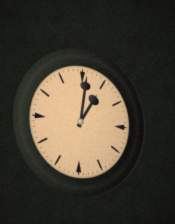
1:01
